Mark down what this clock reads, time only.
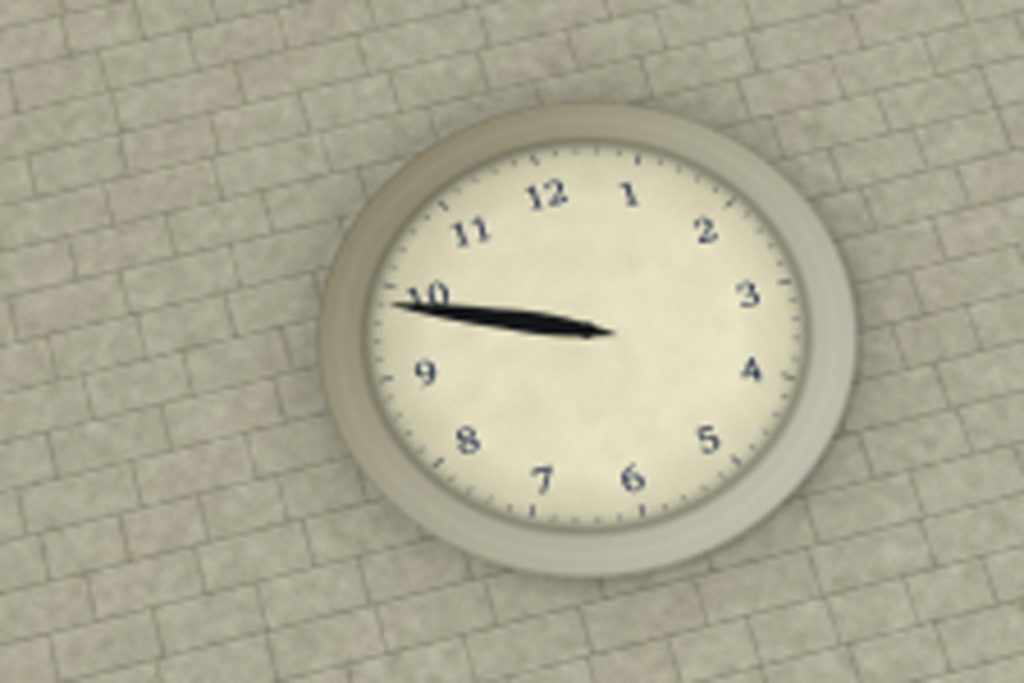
9:49
